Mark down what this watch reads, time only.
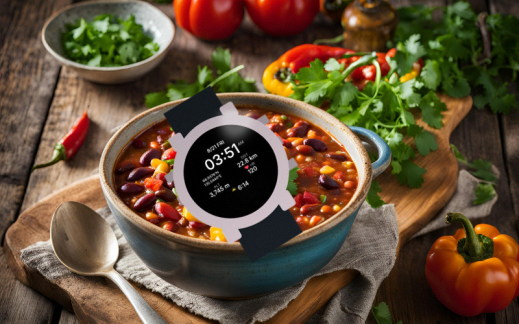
3:51
